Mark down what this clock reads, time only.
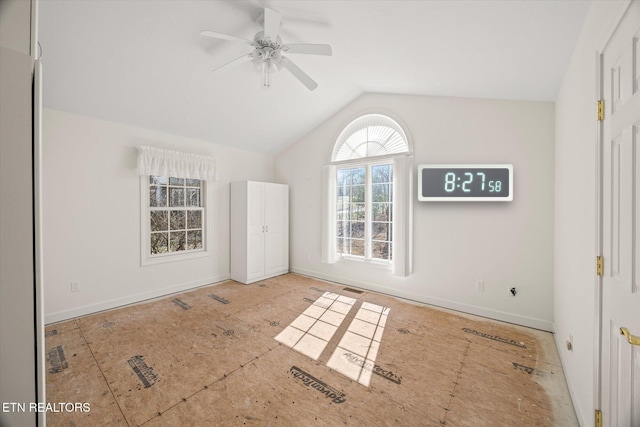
8:27:58
